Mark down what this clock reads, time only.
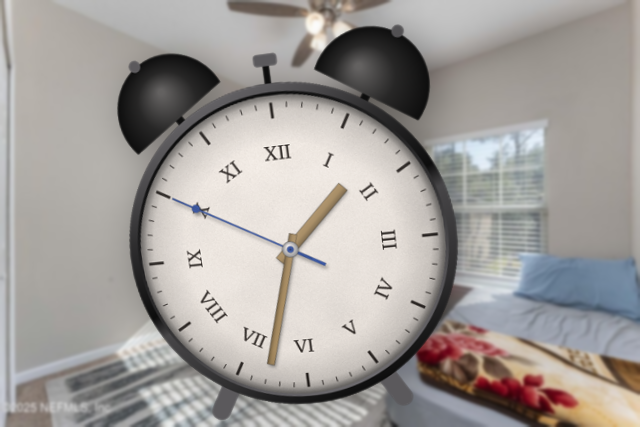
1:32:50
